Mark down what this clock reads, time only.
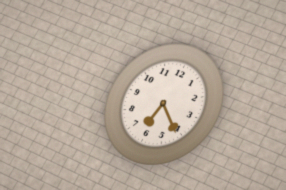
6:21
